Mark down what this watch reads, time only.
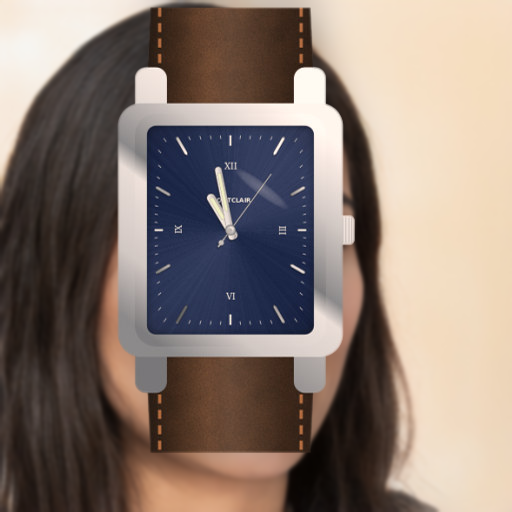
10:58:06
